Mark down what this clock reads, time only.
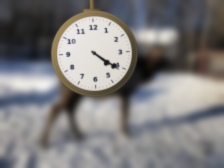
4:21
